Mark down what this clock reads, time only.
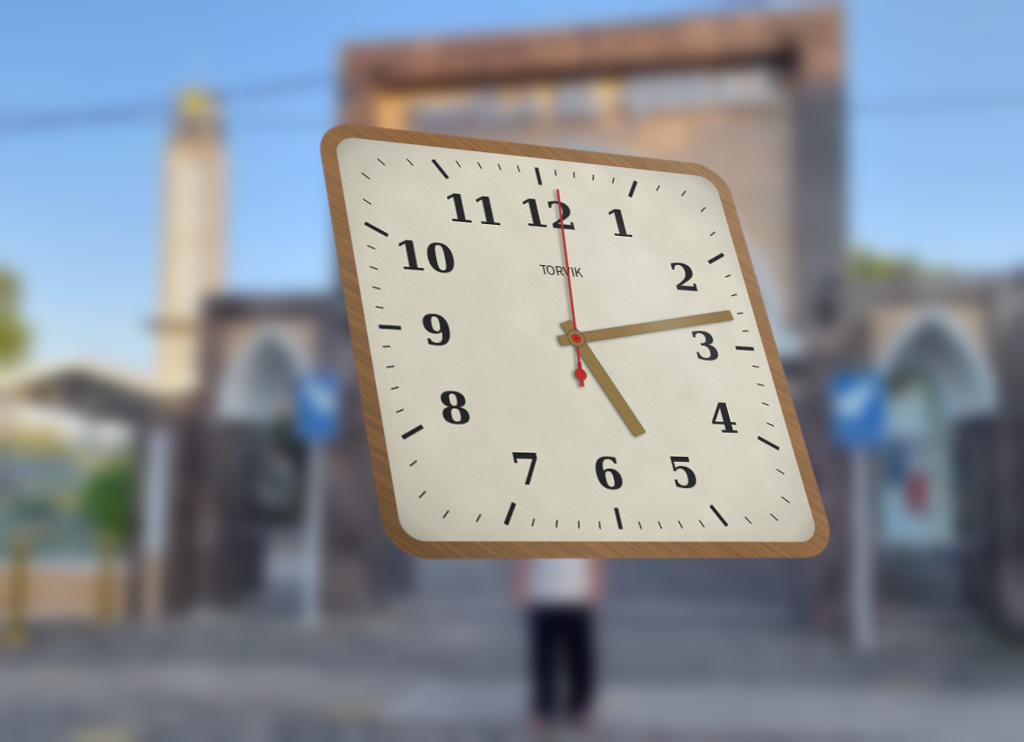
5:13:01
